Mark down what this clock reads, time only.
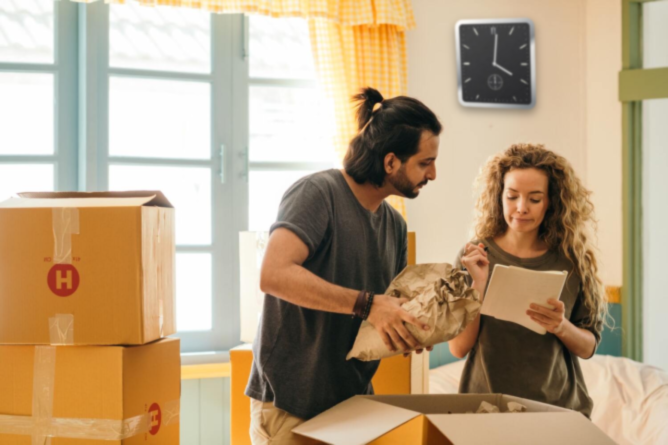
4:01
